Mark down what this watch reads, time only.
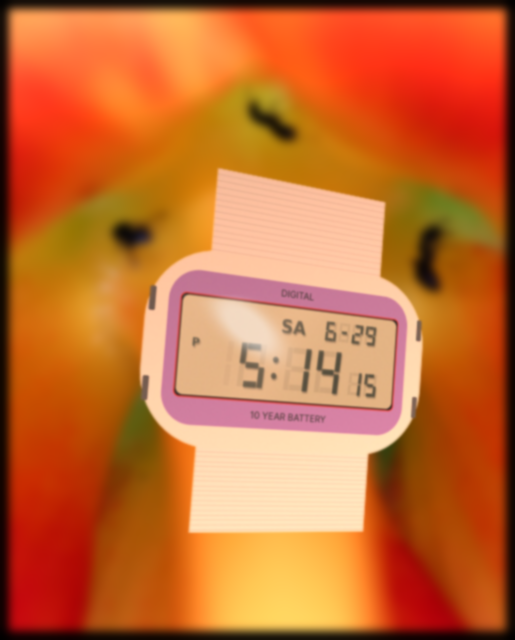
5:14:15
